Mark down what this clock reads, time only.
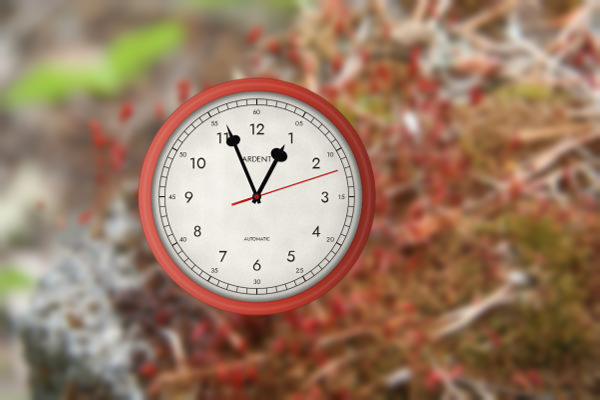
12:56:12
